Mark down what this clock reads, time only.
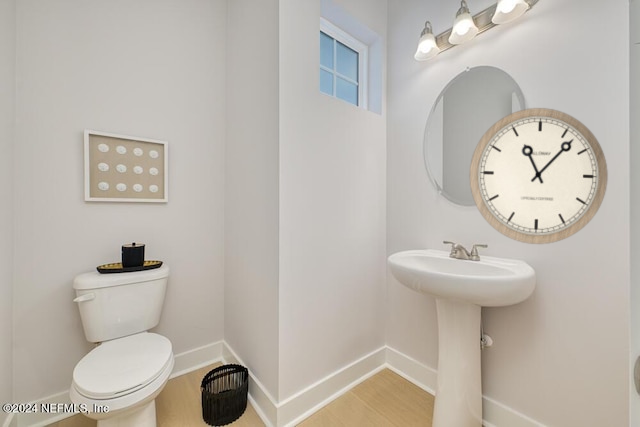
11:07
